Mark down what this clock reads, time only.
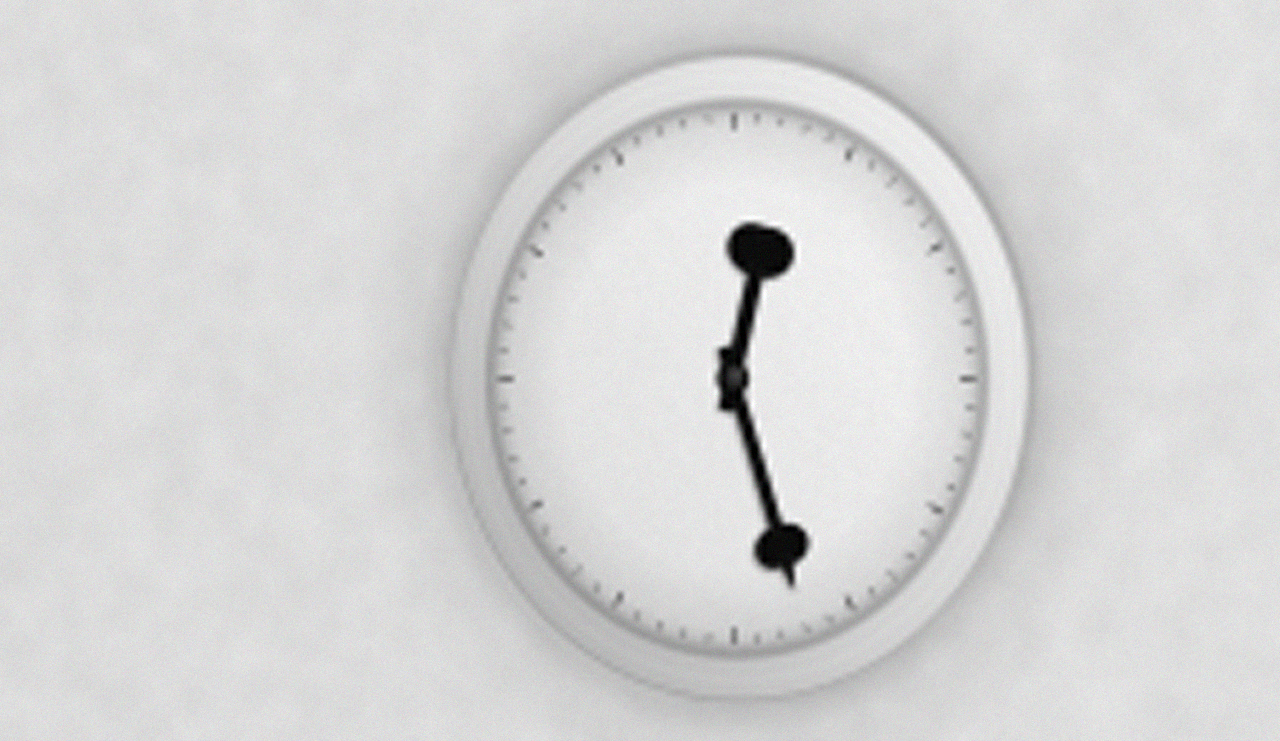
12:27
